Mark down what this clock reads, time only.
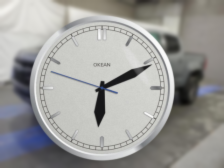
6:10:48
